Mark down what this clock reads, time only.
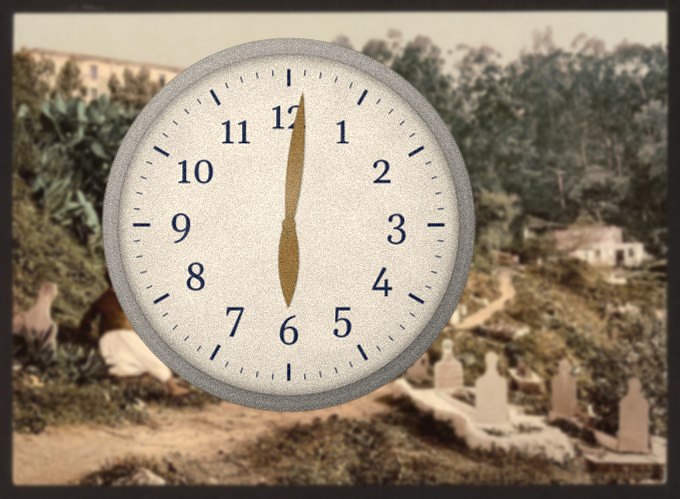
6:01
